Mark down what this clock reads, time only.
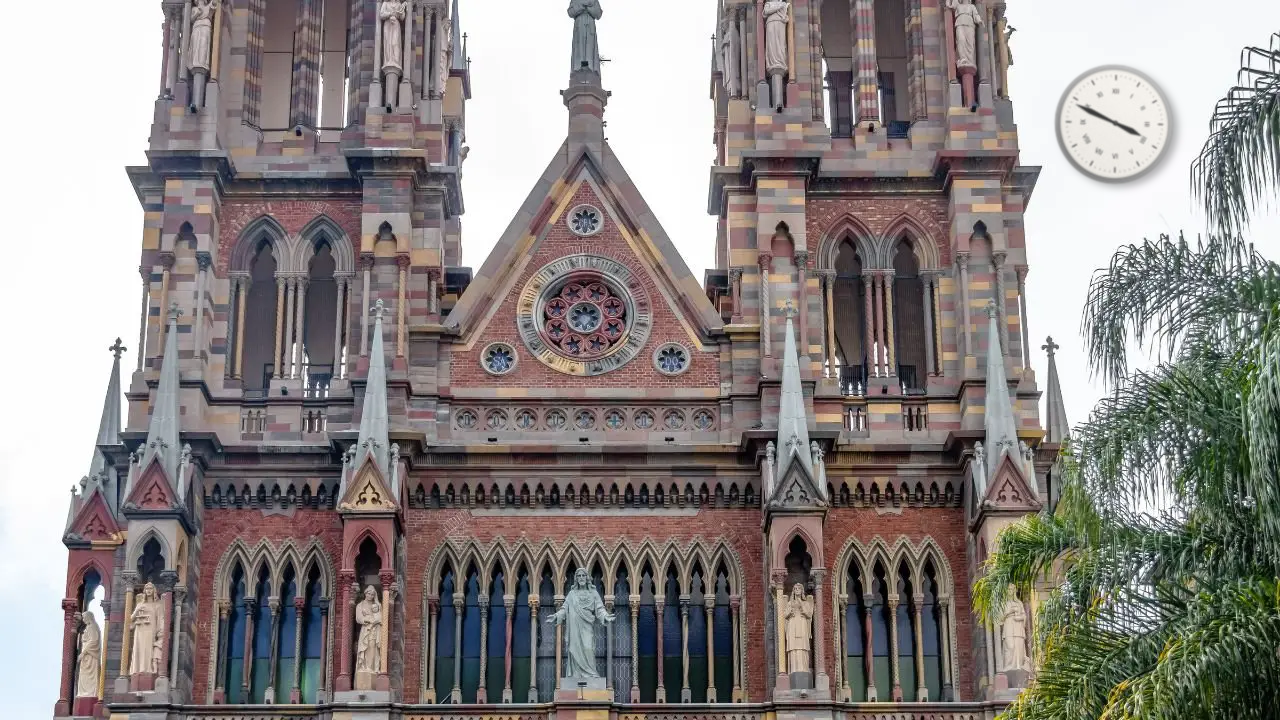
3:49
